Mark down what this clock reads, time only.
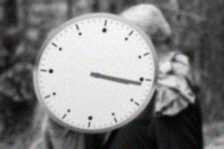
3:16
